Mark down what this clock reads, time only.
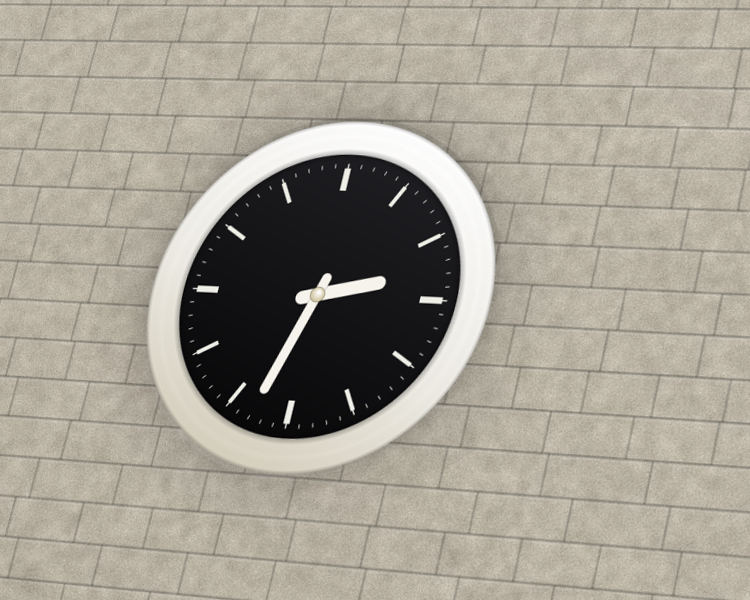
2:33
